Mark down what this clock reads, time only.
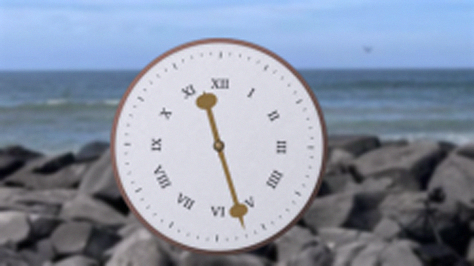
11:27
